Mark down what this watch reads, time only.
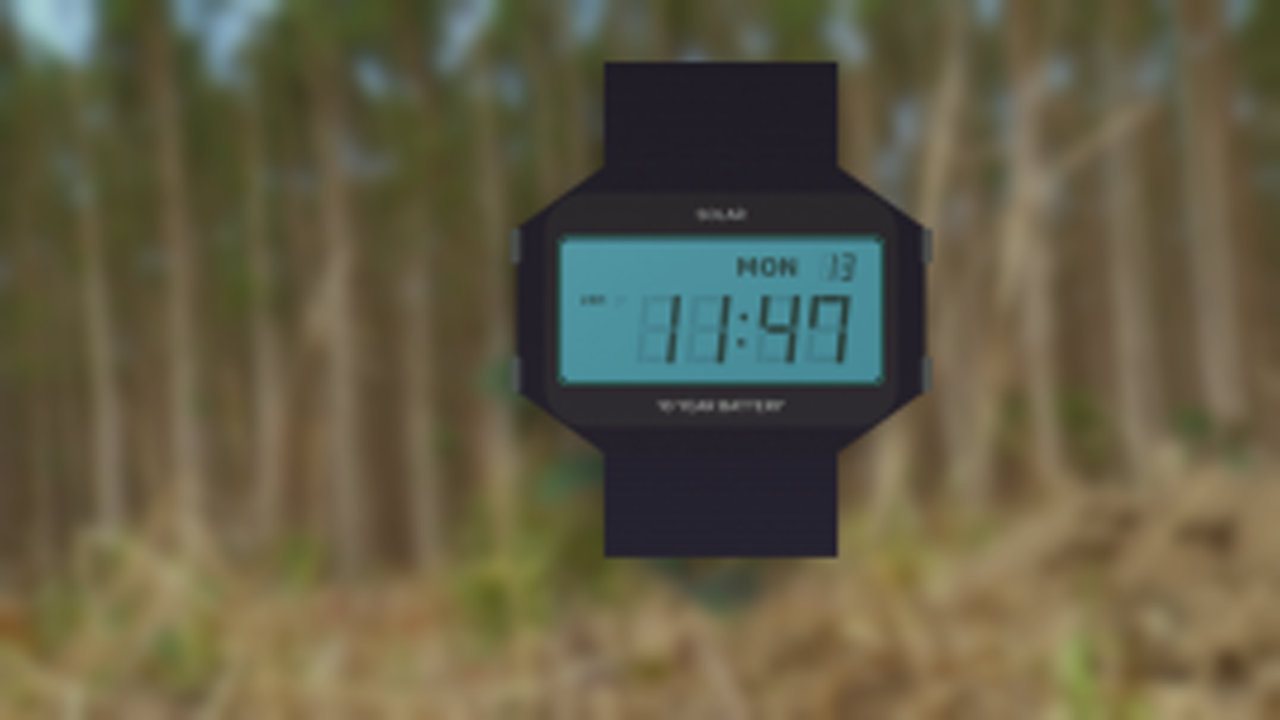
11:47
